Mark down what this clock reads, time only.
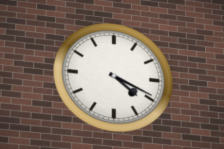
4:19
